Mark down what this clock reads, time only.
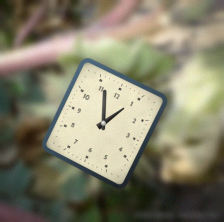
12:56
